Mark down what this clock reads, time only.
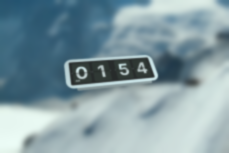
1:54
